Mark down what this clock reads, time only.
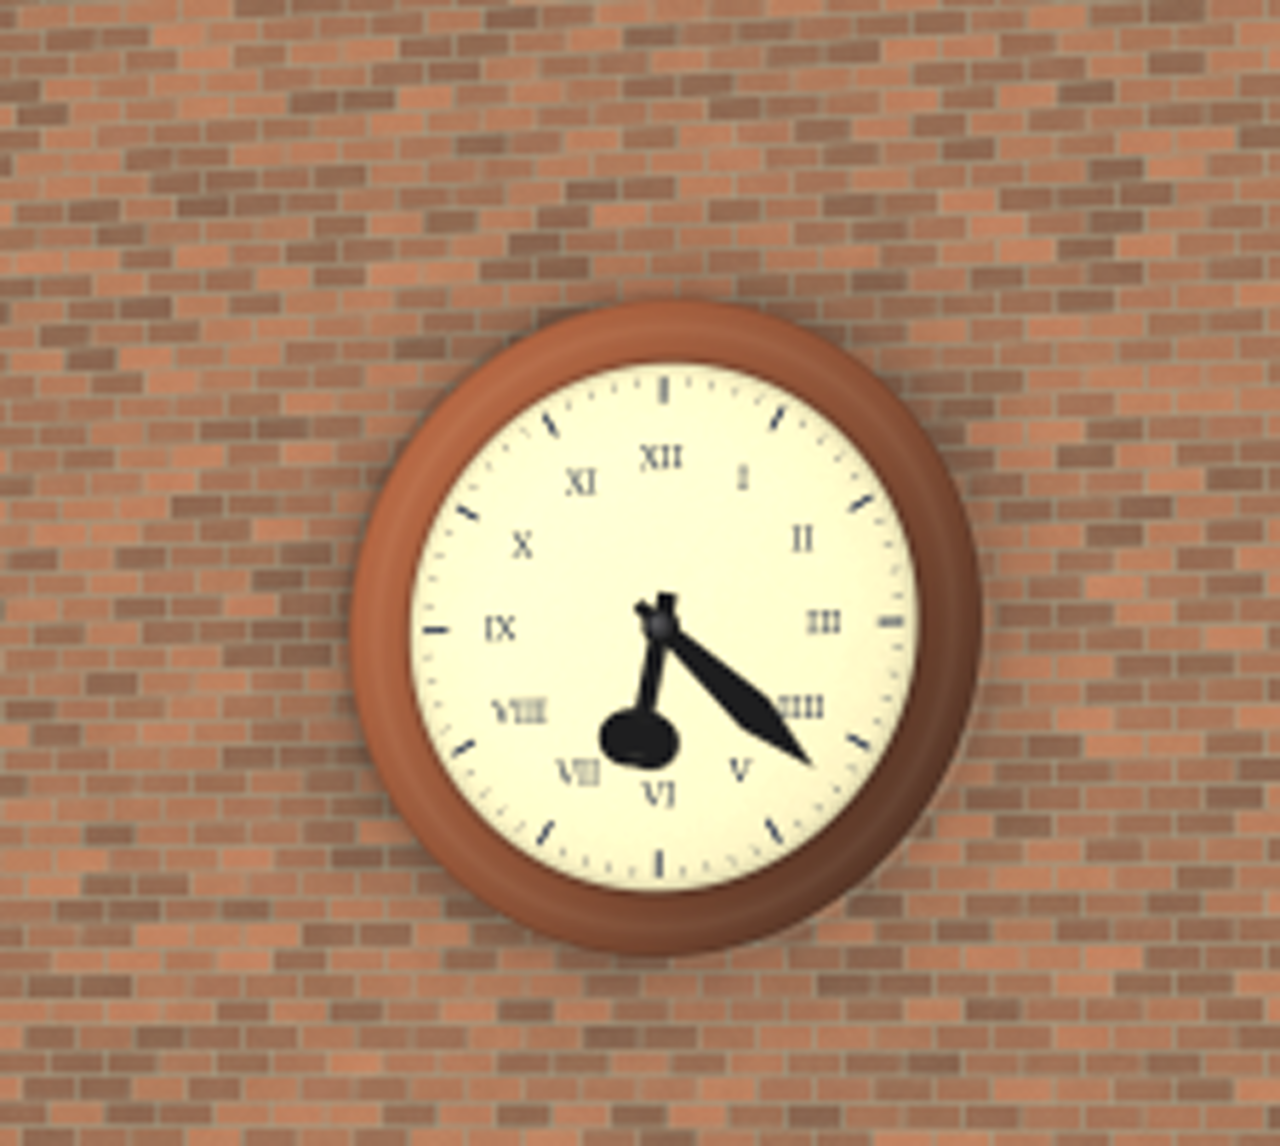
6:22
